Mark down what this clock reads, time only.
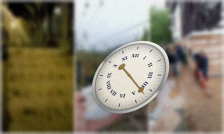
10:22
